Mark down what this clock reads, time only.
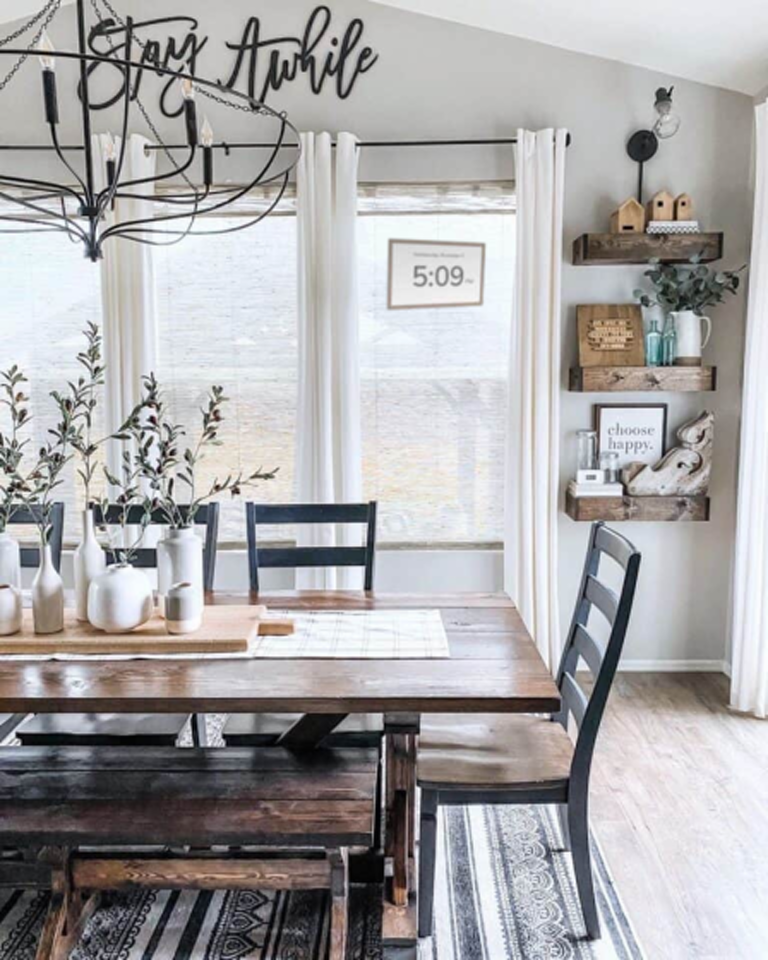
5:09
